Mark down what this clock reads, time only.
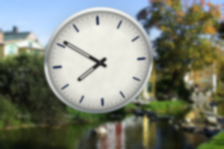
7:51
